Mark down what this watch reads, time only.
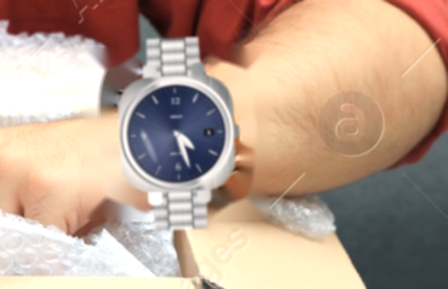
4:27
